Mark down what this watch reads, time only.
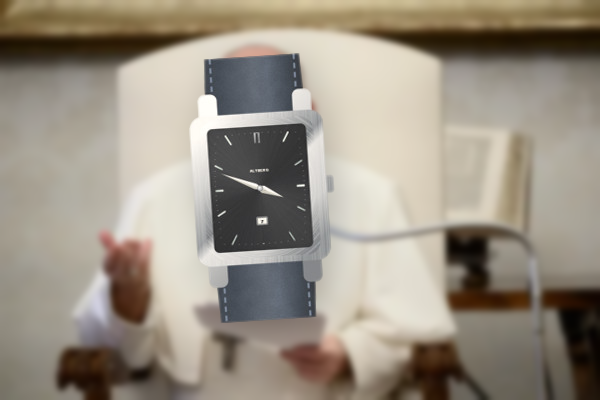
3:49
